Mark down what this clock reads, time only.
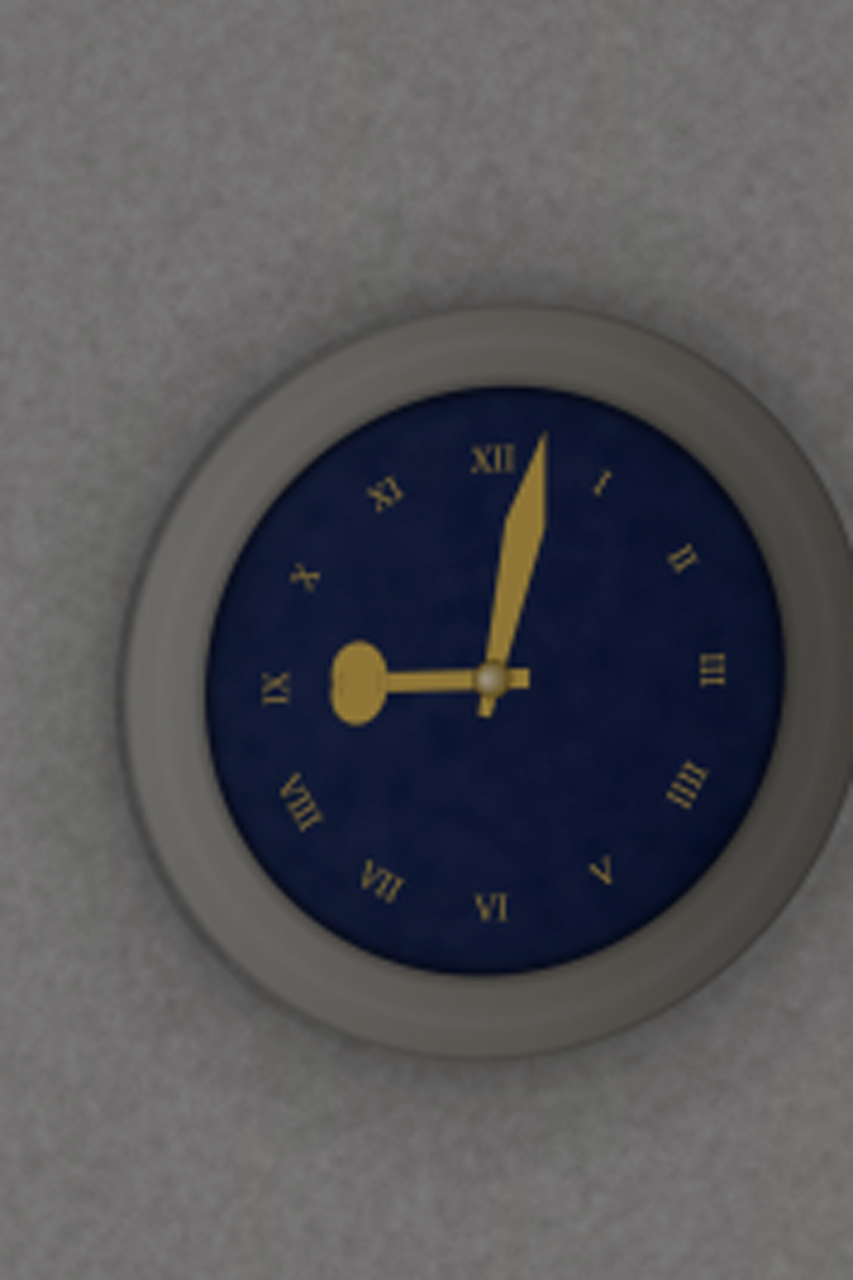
9:02
